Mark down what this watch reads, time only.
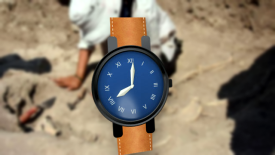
8:01
